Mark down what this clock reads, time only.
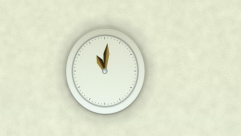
11:01
